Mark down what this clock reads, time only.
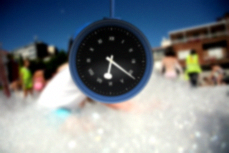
6:21
